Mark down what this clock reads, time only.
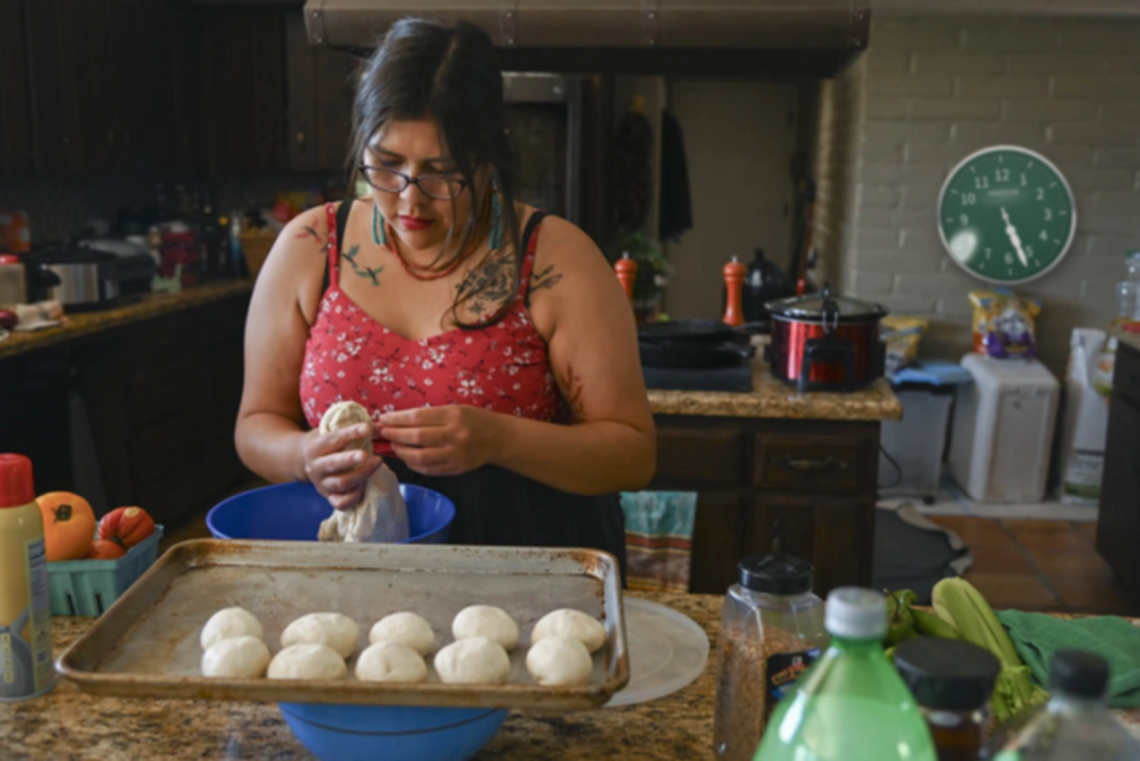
5:27
